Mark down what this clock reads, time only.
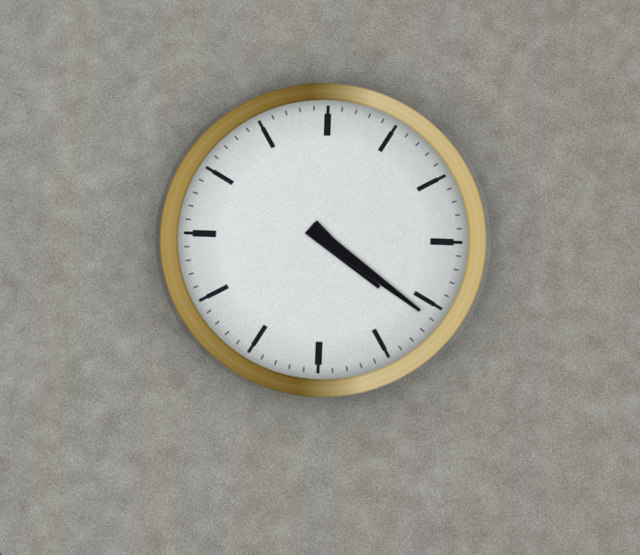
4:21
